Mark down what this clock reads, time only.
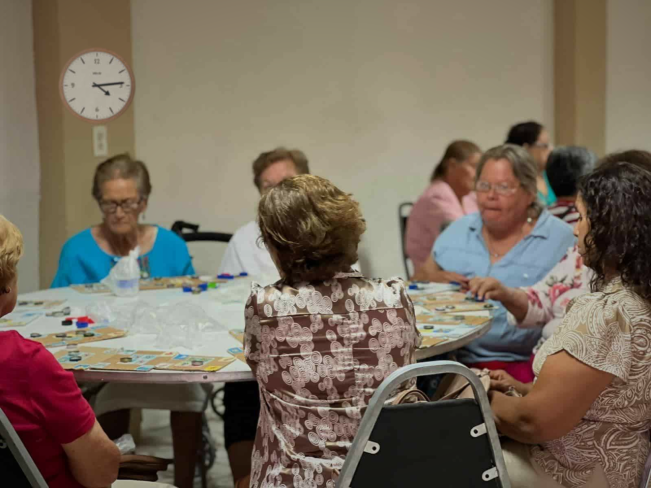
4:14
